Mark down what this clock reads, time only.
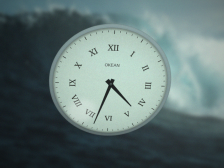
4:33
